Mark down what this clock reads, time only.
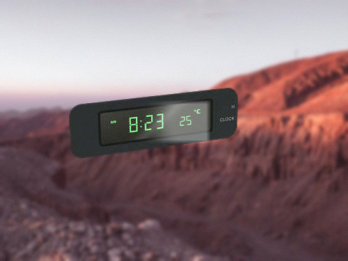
8:23
